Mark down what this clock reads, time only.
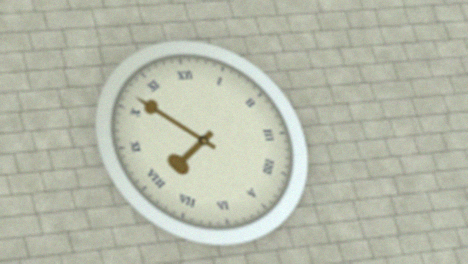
7:52
